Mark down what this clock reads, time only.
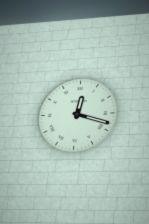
12:18
